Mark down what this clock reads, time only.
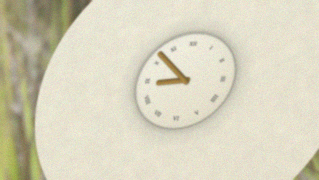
8:52
